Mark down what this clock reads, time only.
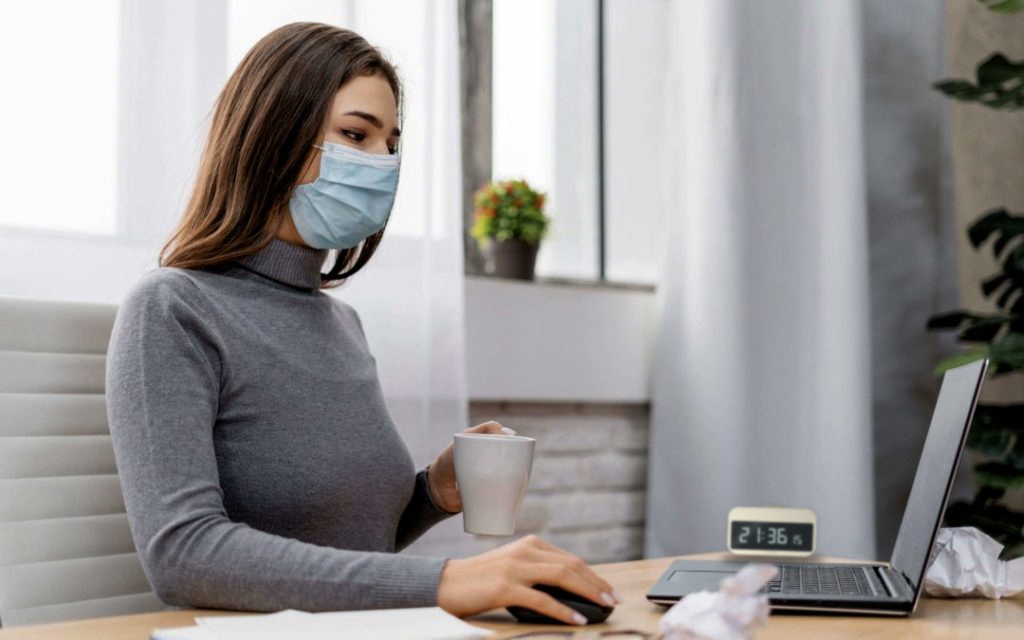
21:36
